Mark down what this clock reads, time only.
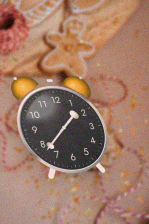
1:38
